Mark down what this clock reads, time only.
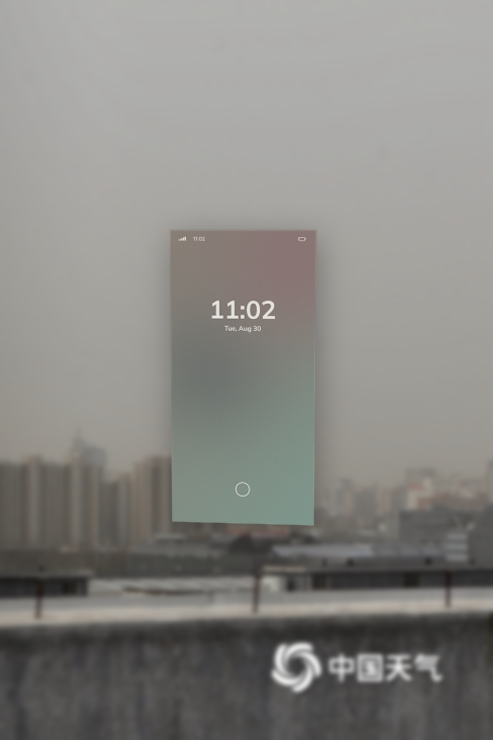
11:02
